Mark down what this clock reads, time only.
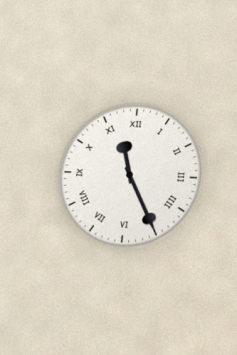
11:25
